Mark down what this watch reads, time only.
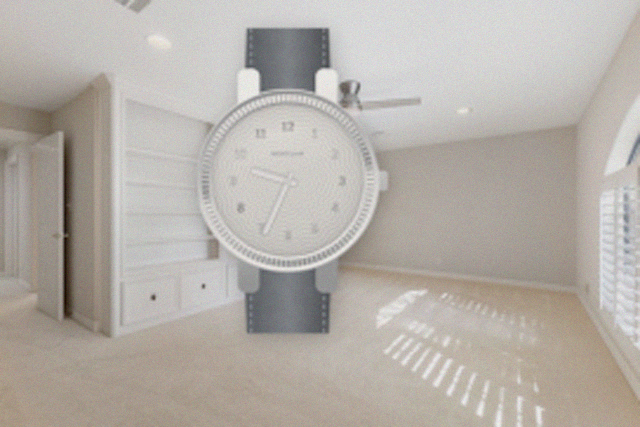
9:34
